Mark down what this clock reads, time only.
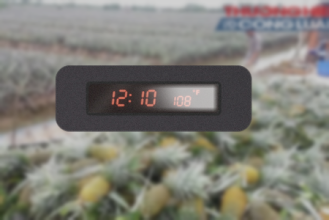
12:10
